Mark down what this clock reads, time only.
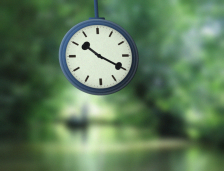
10:20
